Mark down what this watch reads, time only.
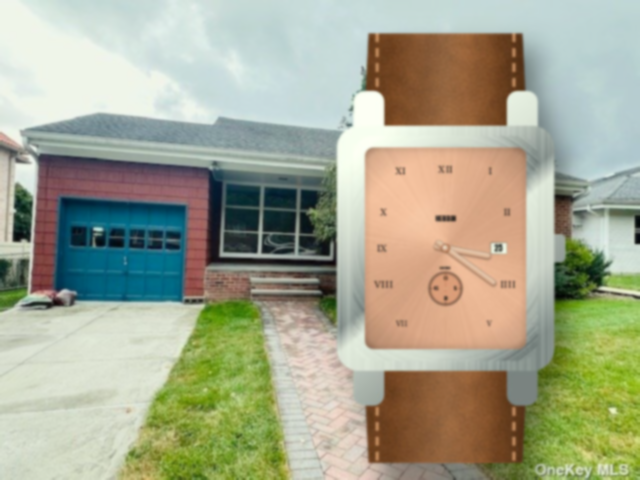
3:21
